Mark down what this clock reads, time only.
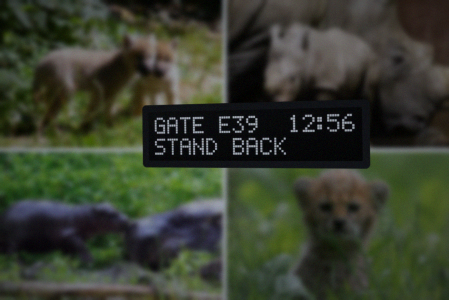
12:56
